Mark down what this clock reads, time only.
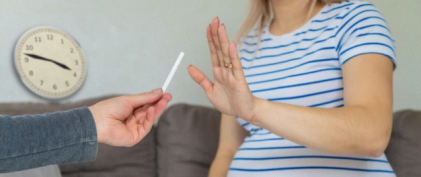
3:47
